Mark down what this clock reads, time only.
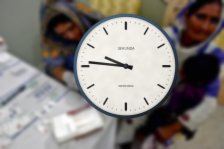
9:46
